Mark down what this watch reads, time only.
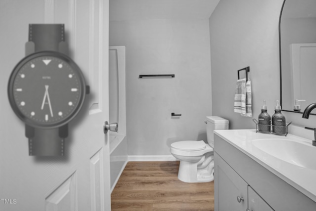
6:28
